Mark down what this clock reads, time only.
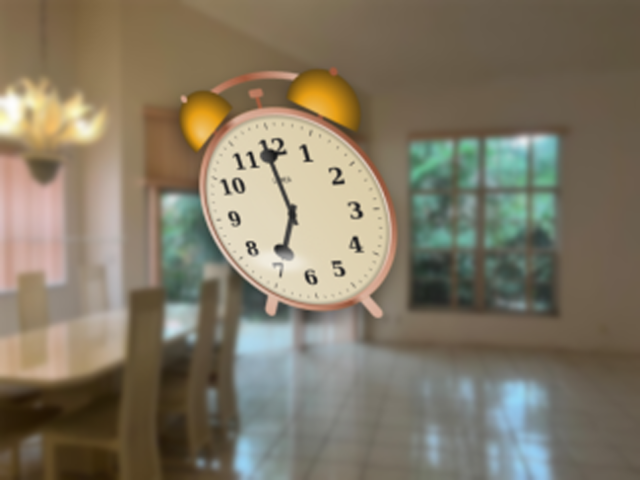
6:59
